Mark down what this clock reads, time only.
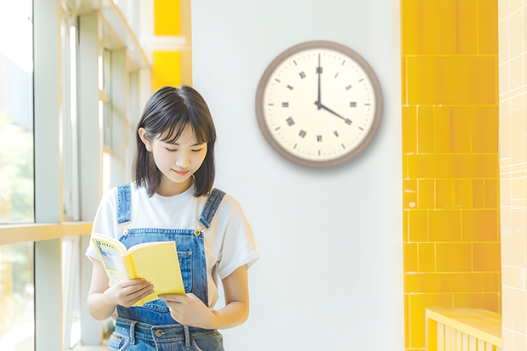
4:00
